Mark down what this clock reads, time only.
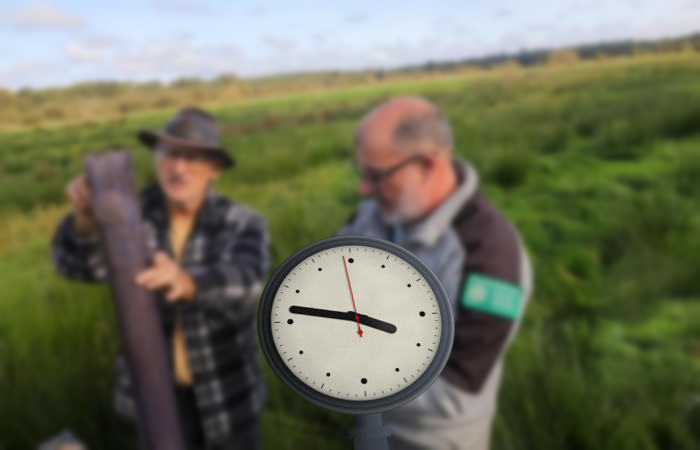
3:46:59
